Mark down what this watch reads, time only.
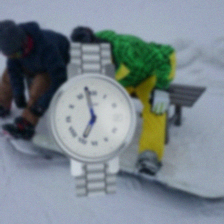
6:58
